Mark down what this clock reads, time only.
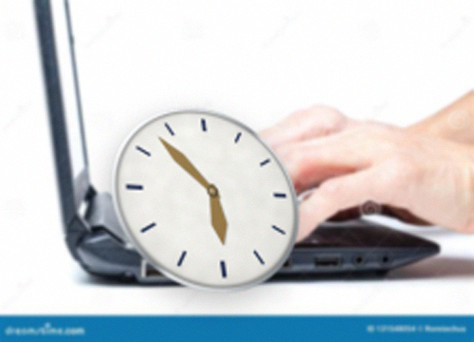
5:53
